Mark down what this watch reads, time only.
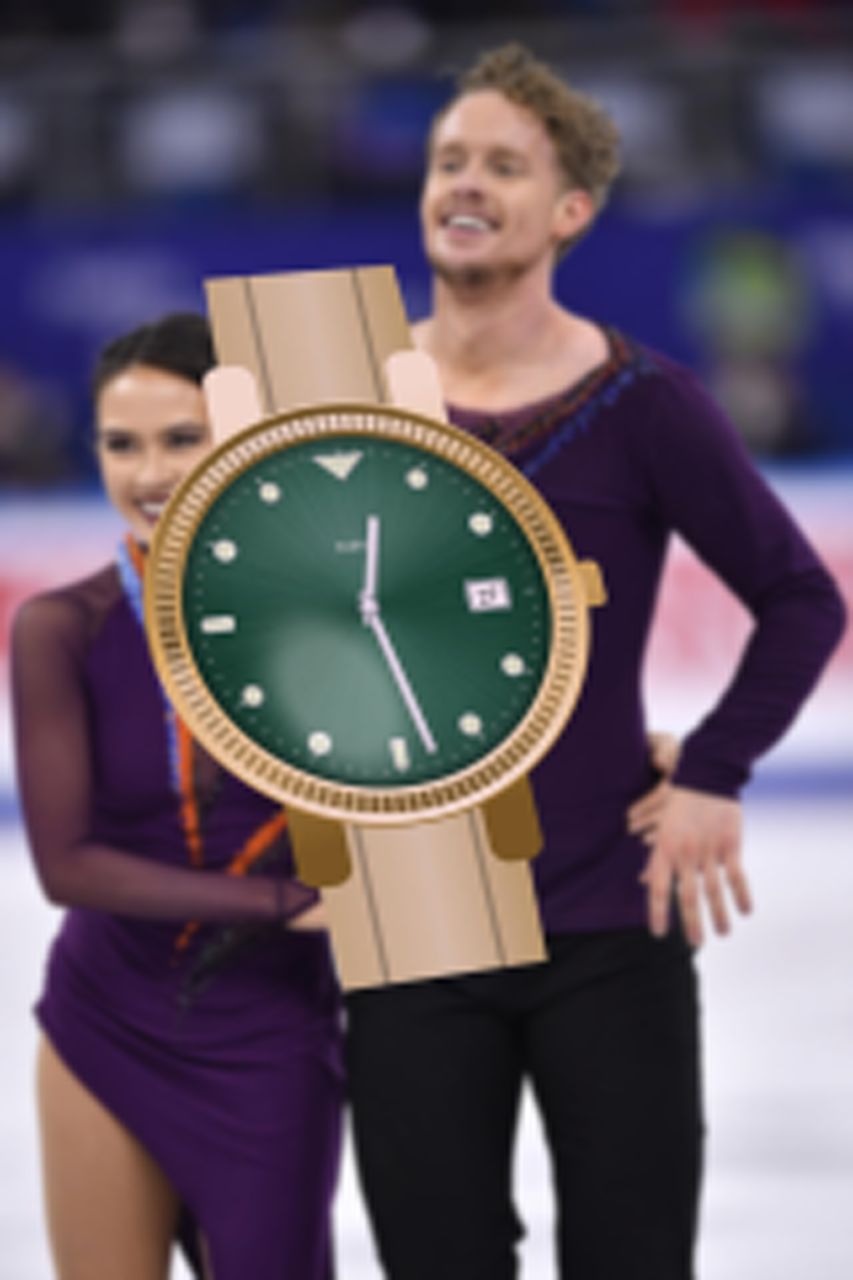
12:28
